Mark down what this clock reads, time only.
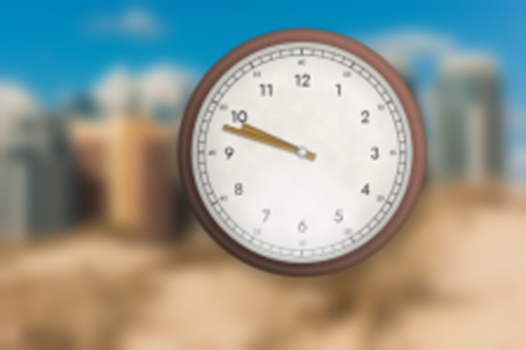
9:48
